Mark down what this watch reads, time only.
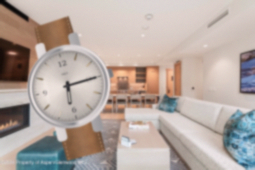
6:15
